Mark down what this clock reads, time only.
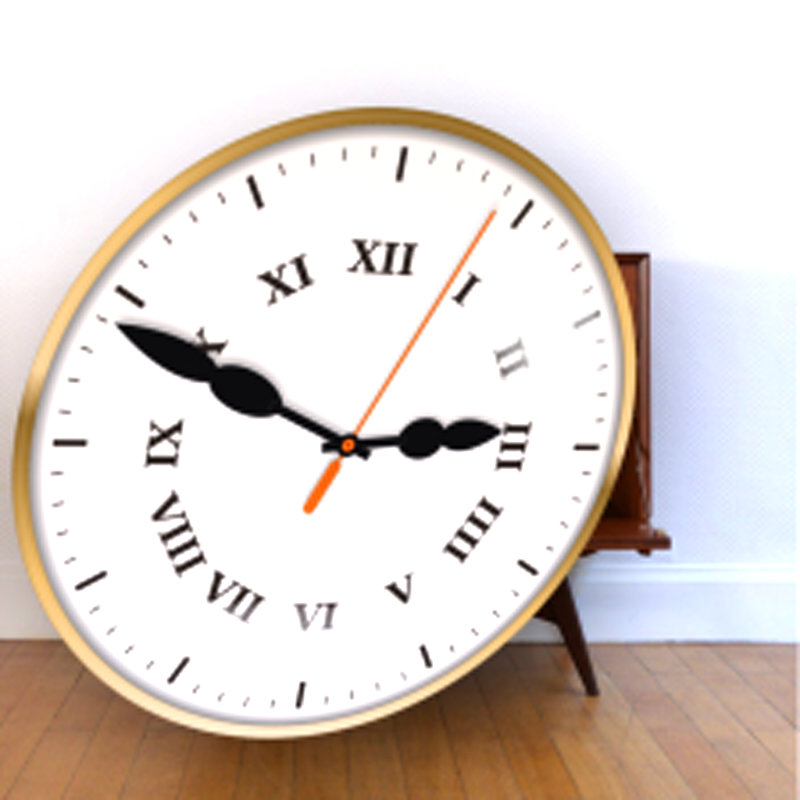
2:49:04
